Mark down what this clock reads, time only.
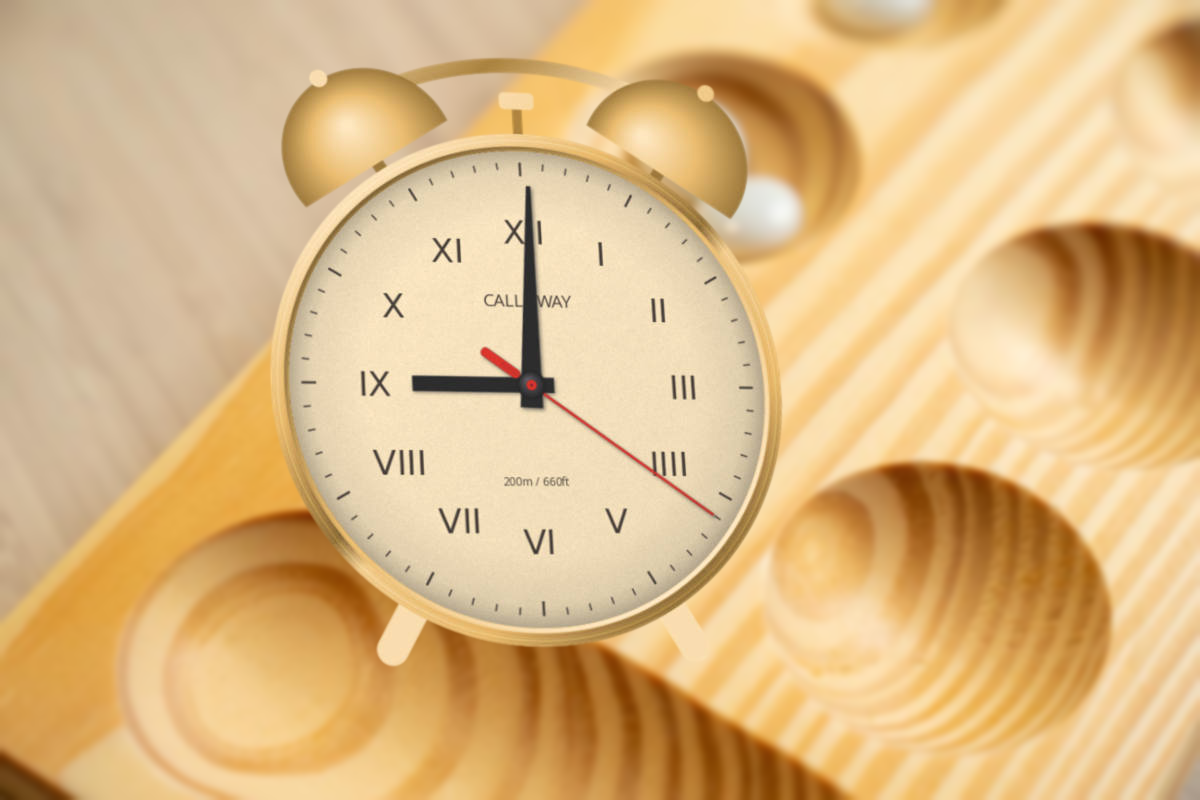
9:00:21
